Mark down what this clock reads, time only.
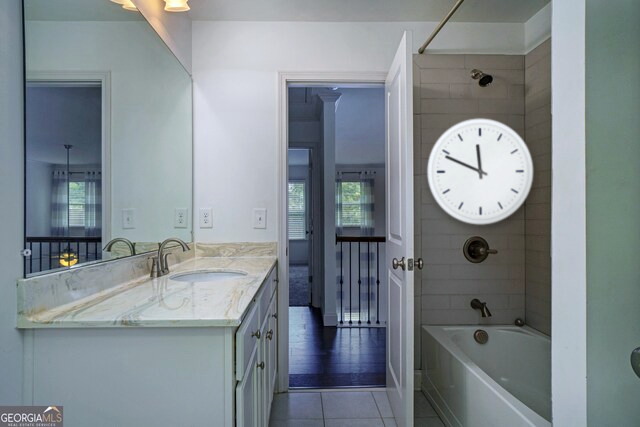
11:49
